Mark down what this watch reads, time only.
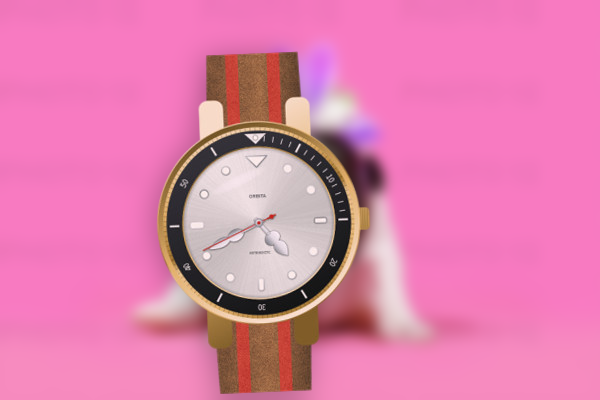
4:40:41
